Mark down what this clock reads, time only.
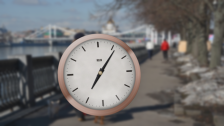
7:06
